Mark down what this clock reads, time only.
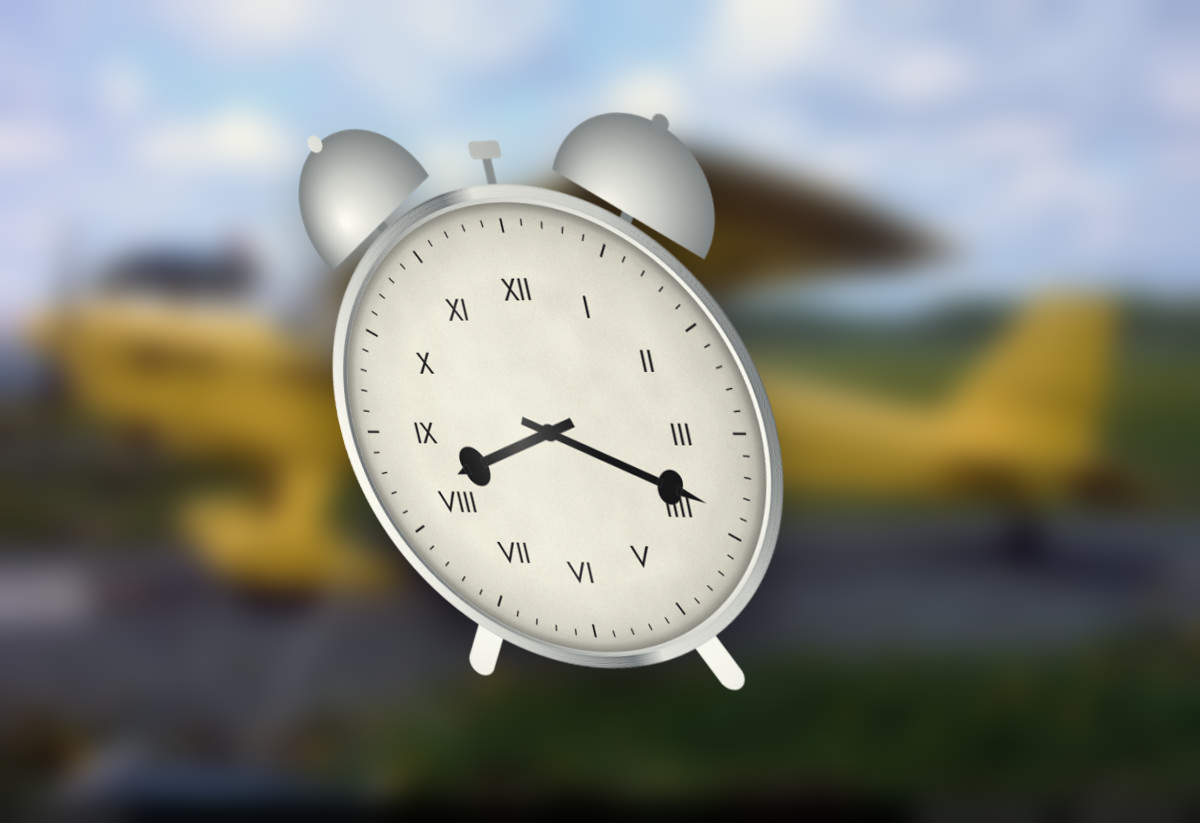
8:19
